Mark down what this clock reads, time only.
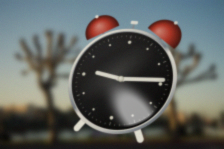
9:14
